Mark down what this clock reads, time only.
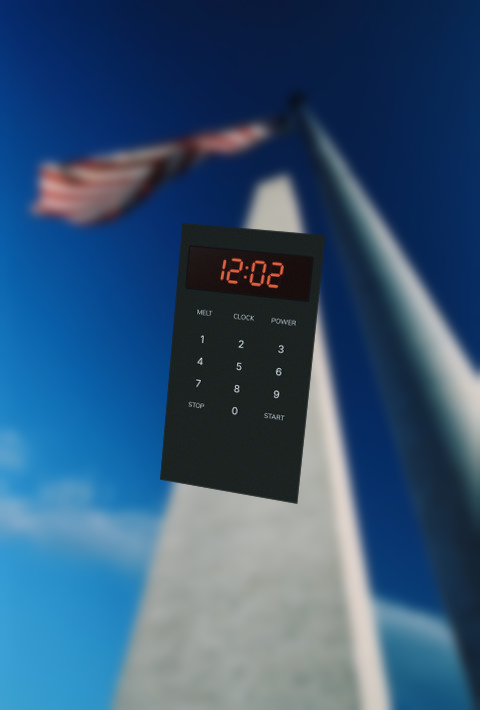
12:02
